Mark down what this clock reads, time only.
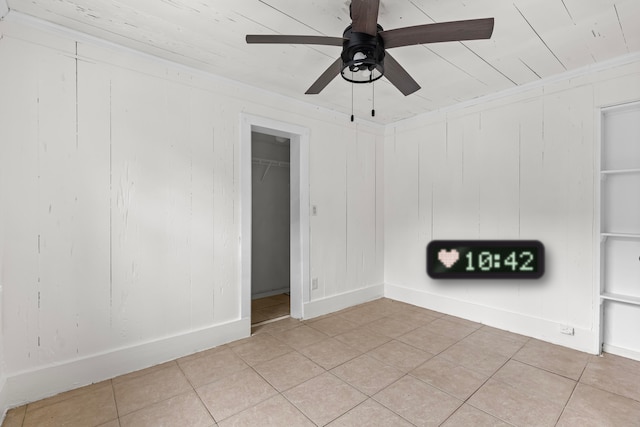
10:42
